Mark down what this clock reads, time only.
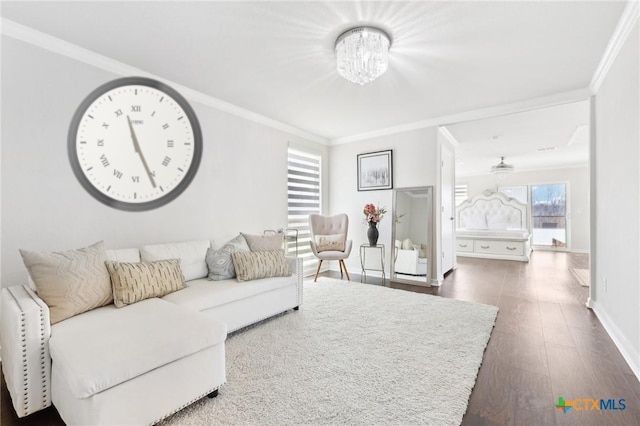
11:26
